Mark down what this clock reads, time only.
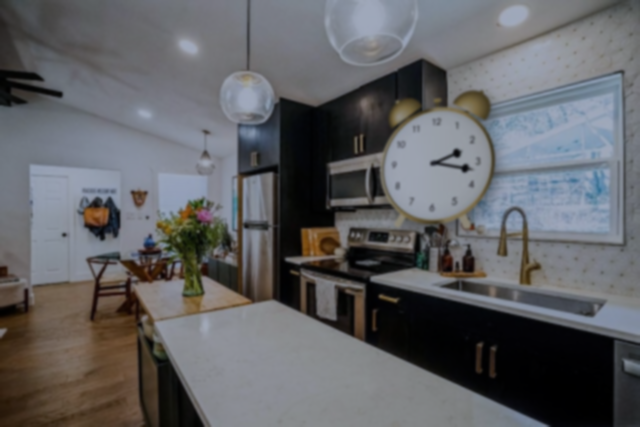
2:17
